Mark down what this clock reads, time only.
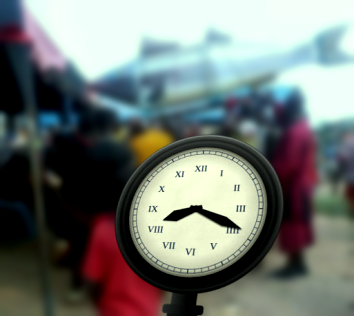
8:19
